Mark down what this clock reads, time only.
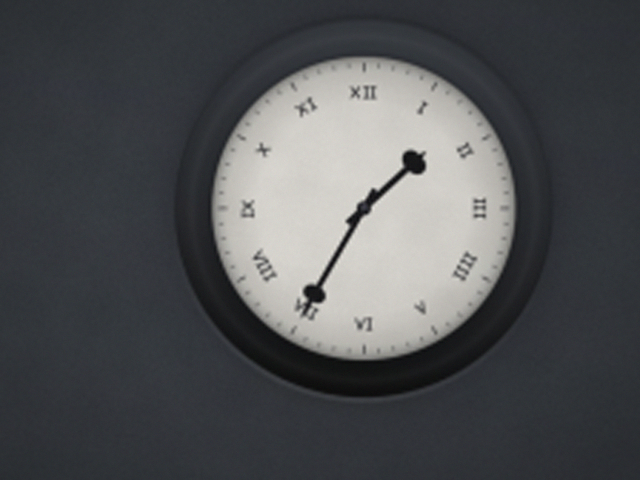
1:35
